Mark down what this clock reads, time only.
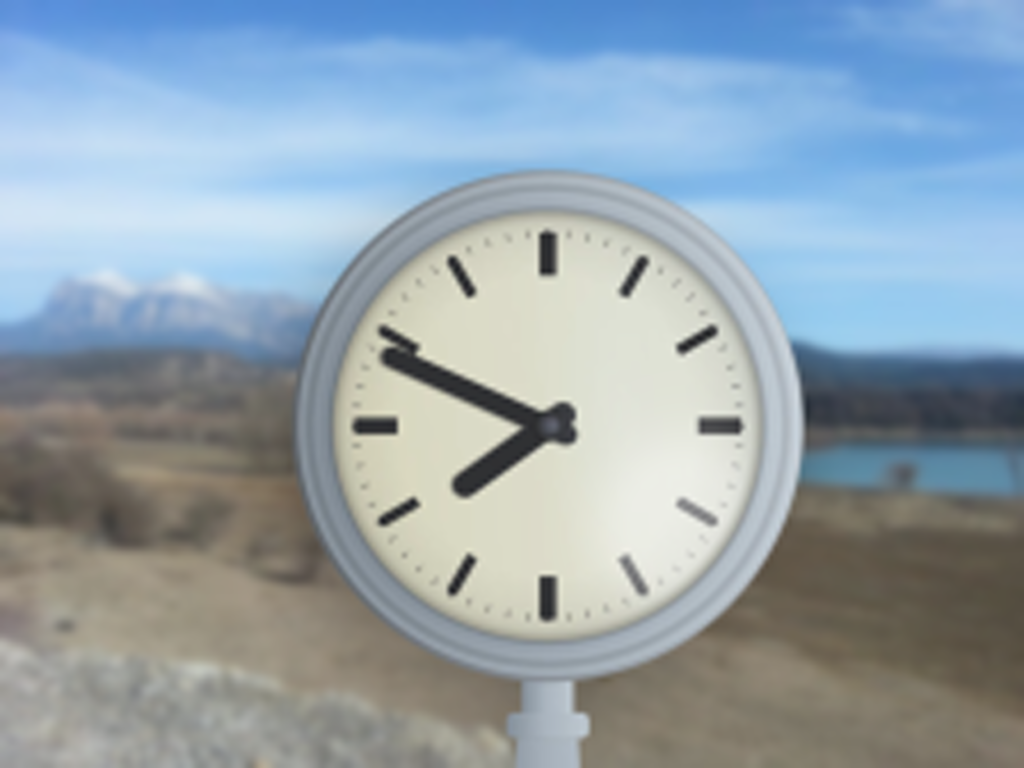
7:49
